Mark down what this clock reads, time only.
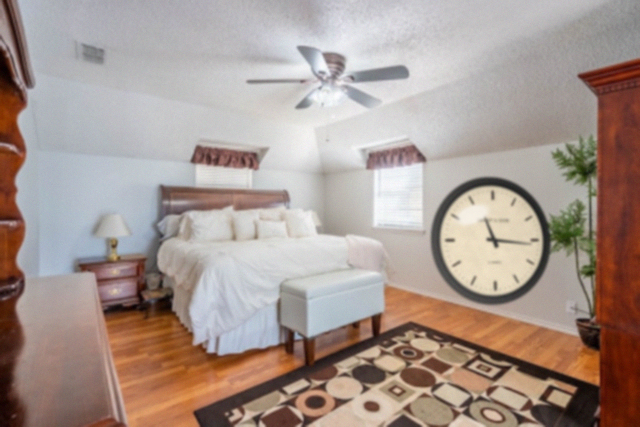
11:16
